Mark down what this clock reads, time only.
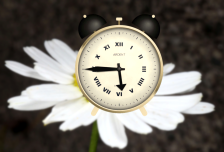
5:45
